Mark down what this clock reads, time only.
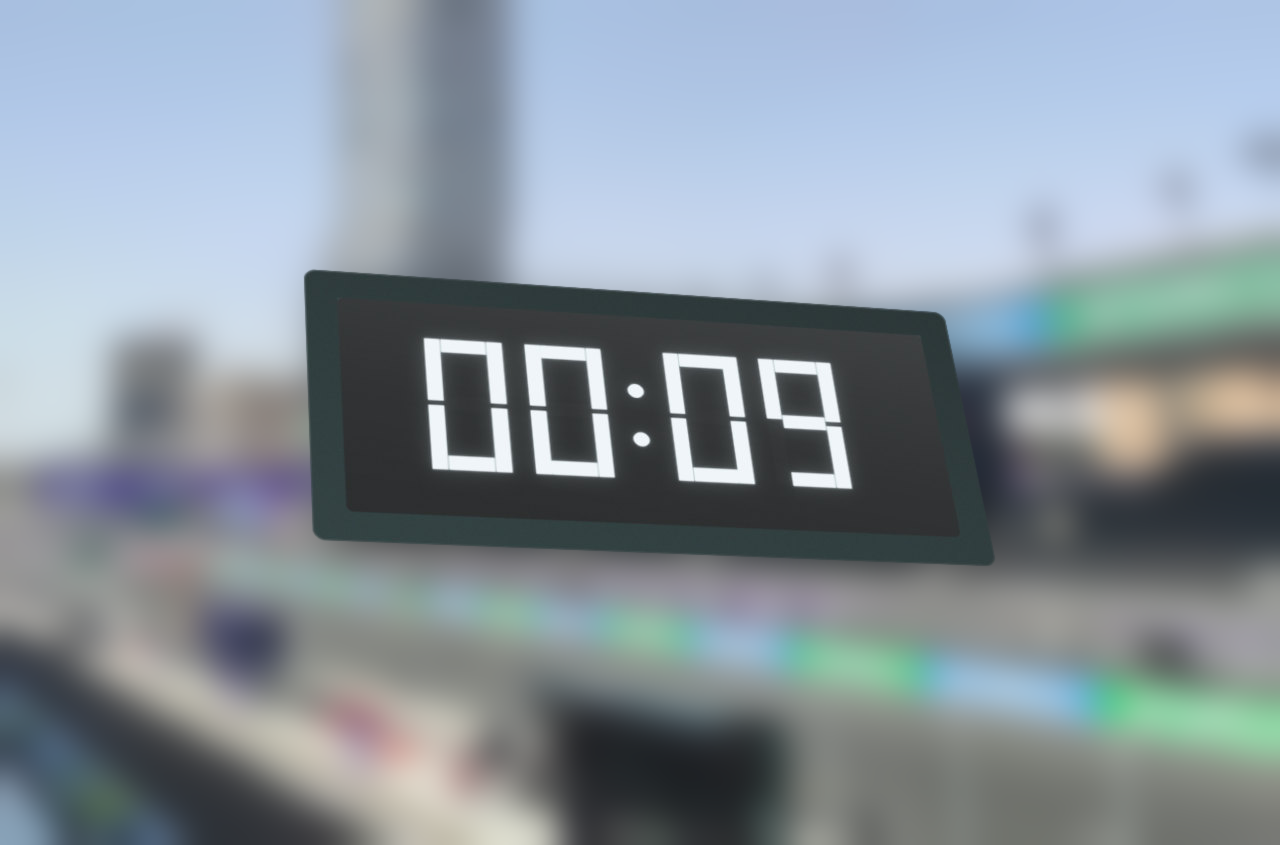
0:09
